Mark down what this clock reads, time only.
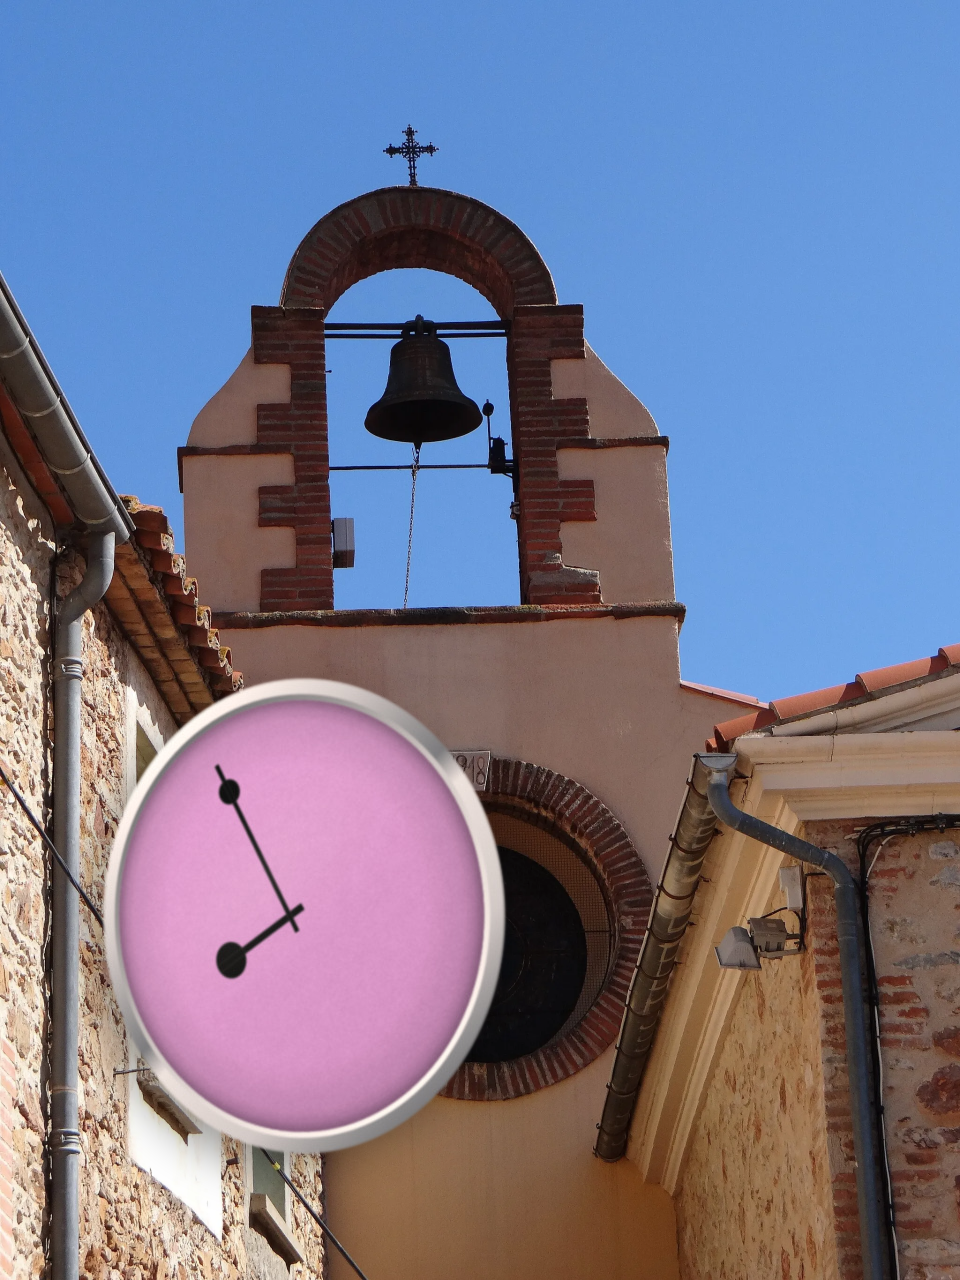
7:55
